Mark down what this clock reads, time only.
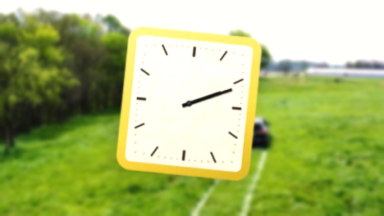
2:11
